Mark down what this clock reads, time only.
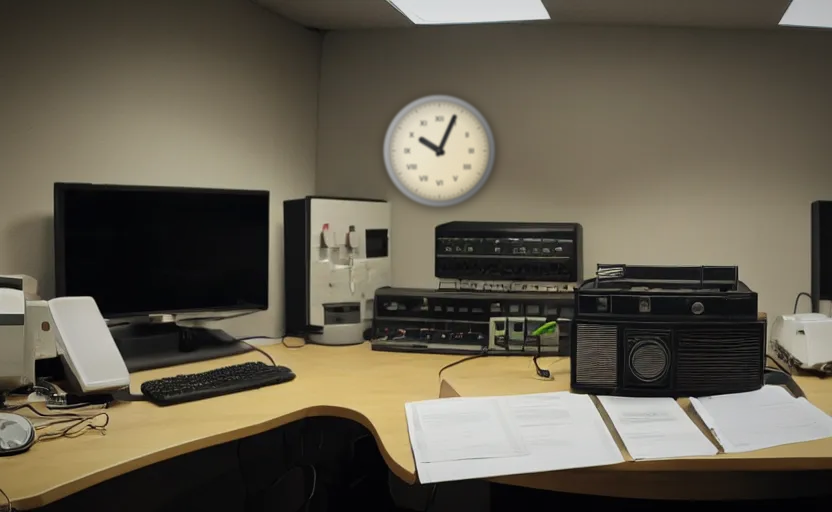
10:04
